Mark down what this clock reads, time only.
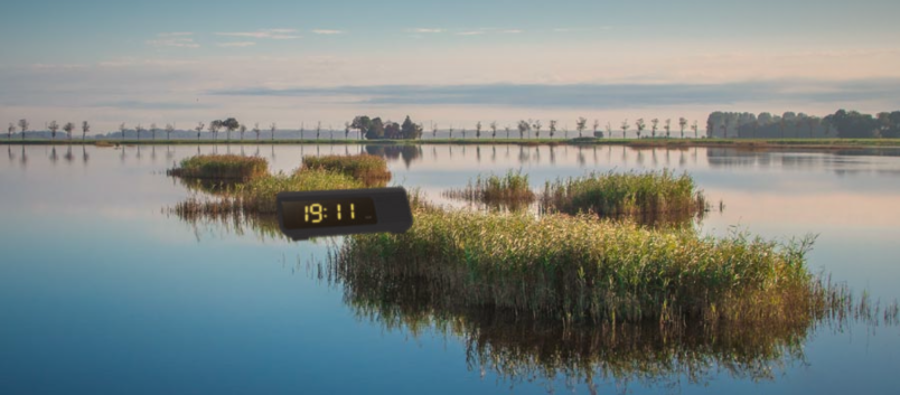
19:11
